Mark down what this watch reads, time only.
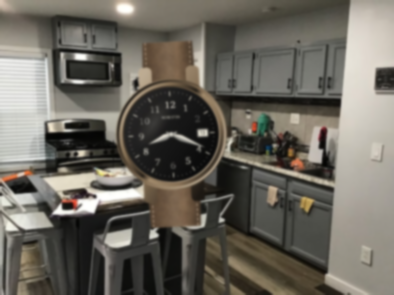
8:19
